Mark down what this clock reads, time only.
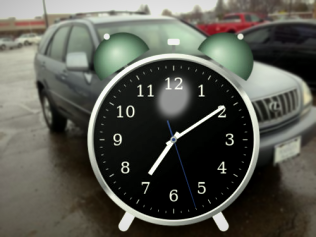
7:09:27
